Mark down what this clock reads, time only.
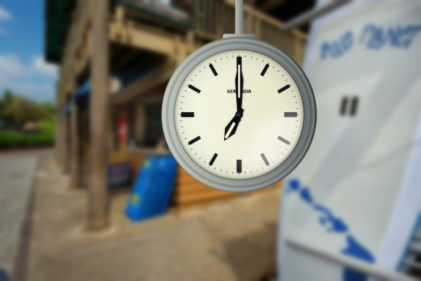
7:00
